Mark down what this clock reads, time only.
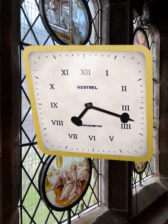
7:18
